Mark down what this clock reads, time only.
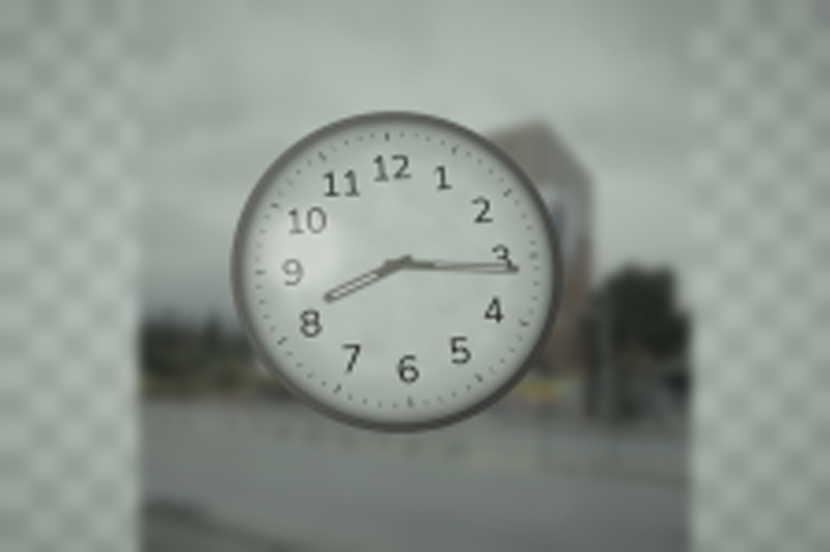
8:16
